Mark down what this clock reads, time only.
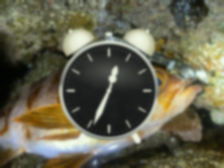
12:34
